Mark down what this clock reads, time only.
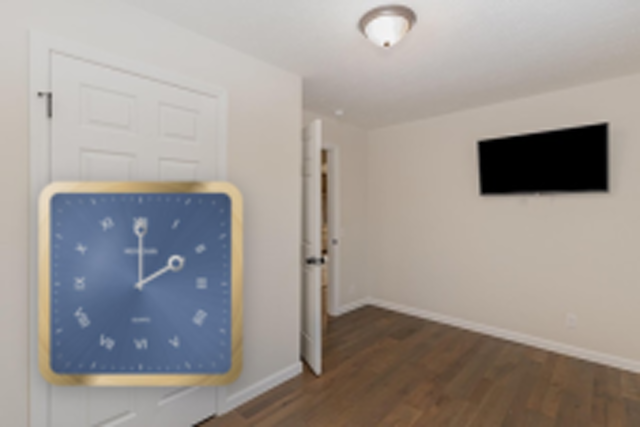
2:00
